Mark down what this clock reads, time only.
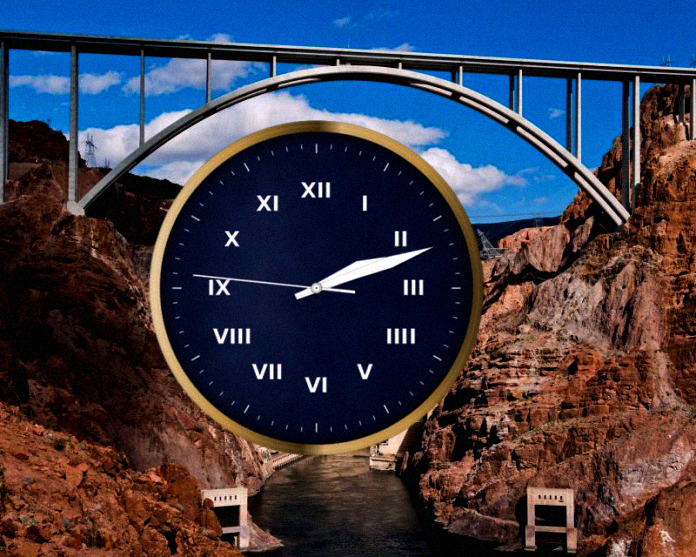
2:11:46
